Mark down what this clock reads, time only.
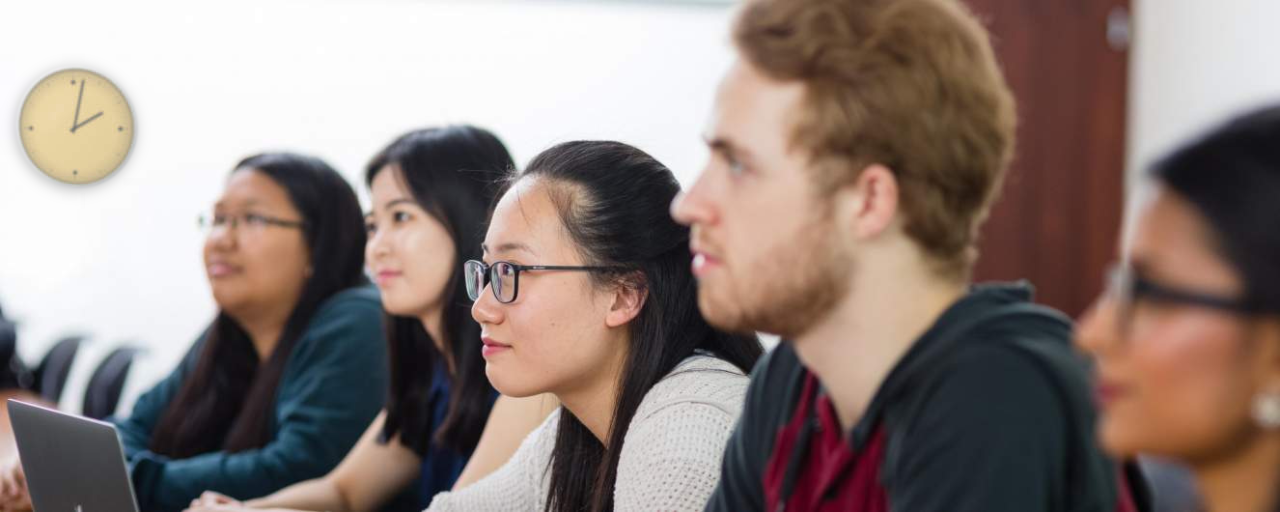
2:02
